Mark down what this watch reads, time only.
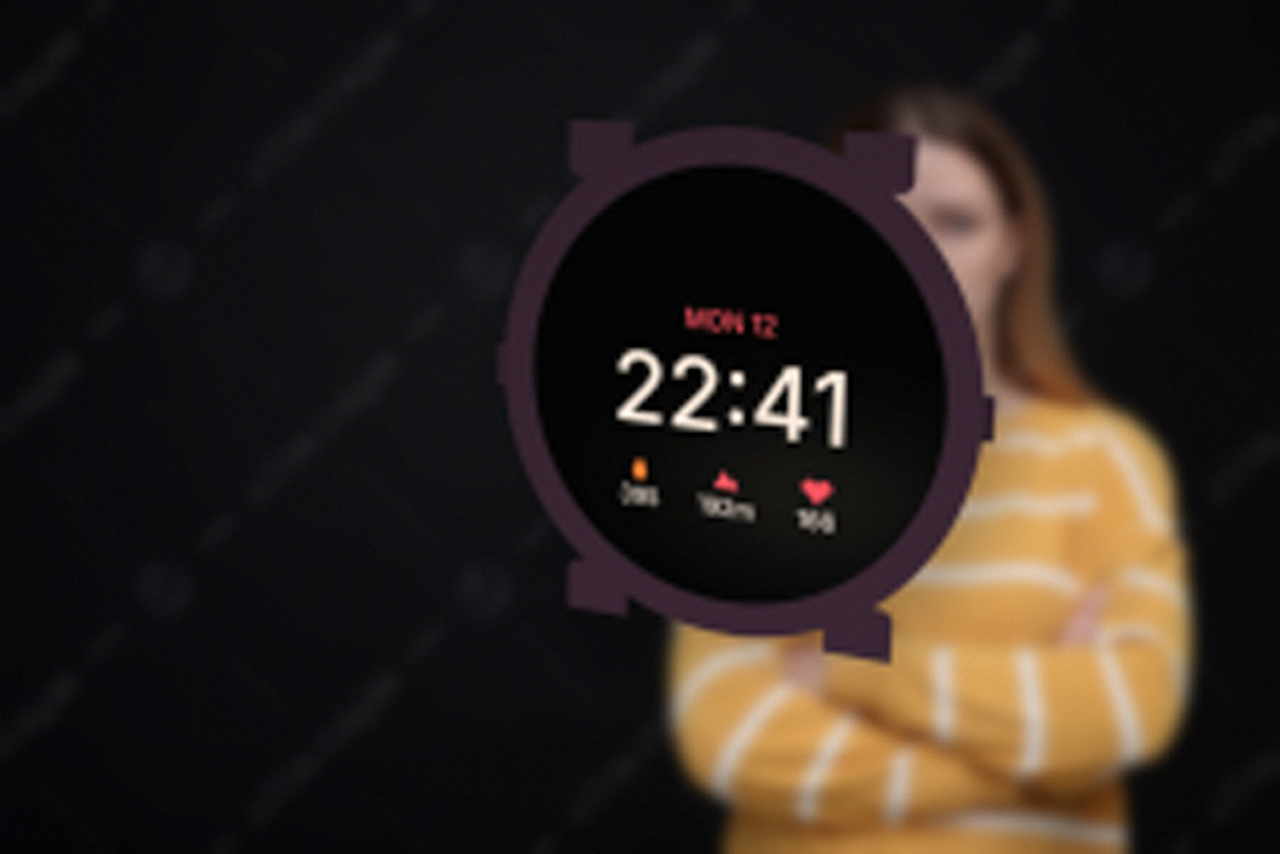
22:41
